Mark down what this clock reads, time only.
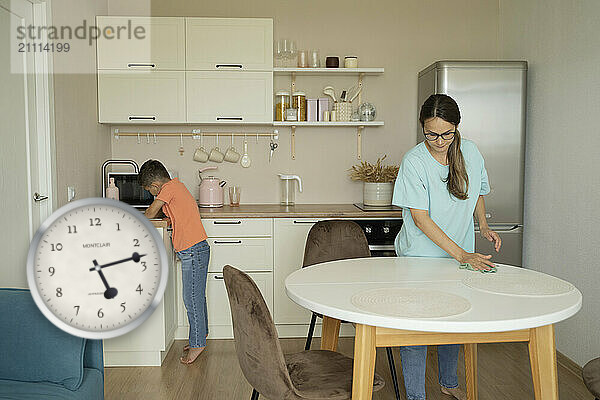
5:13
